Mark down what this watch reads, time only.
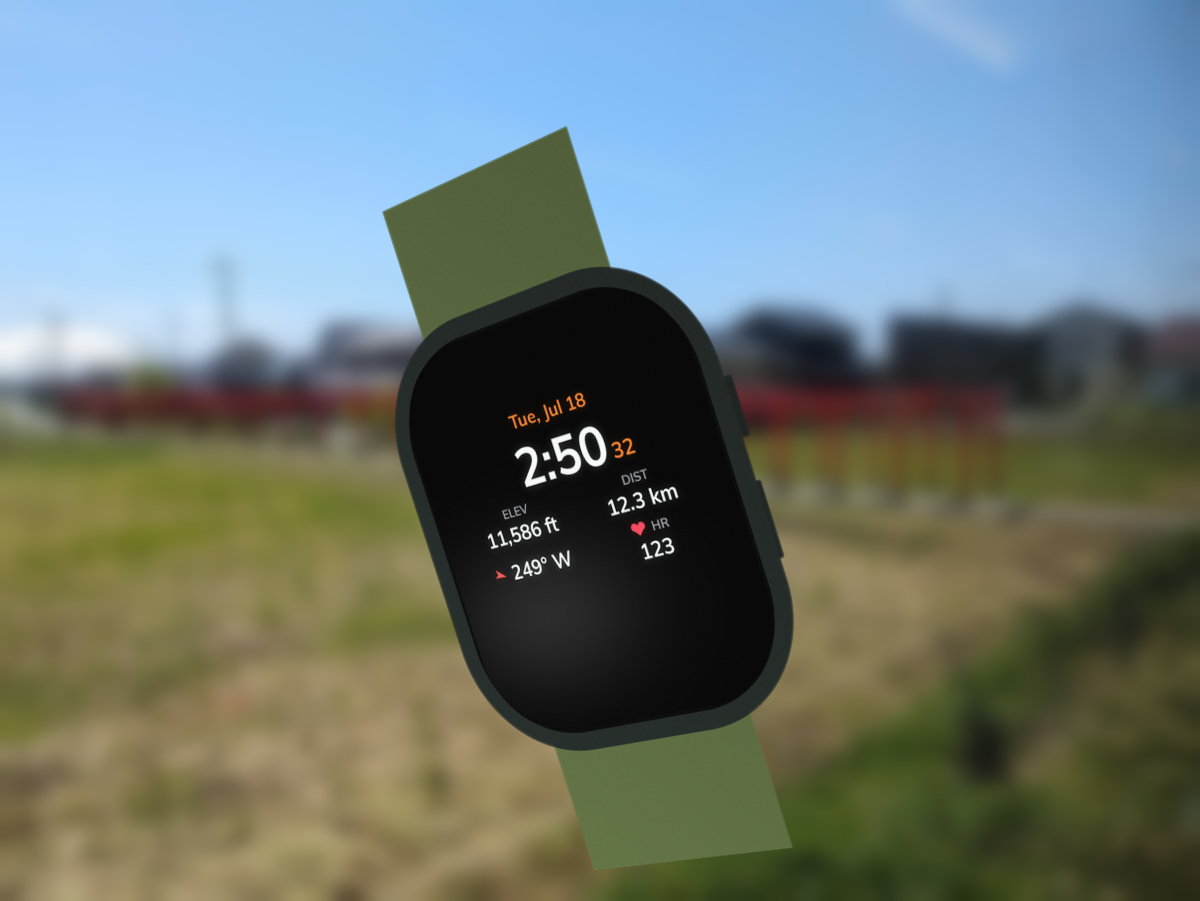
2:50:32
